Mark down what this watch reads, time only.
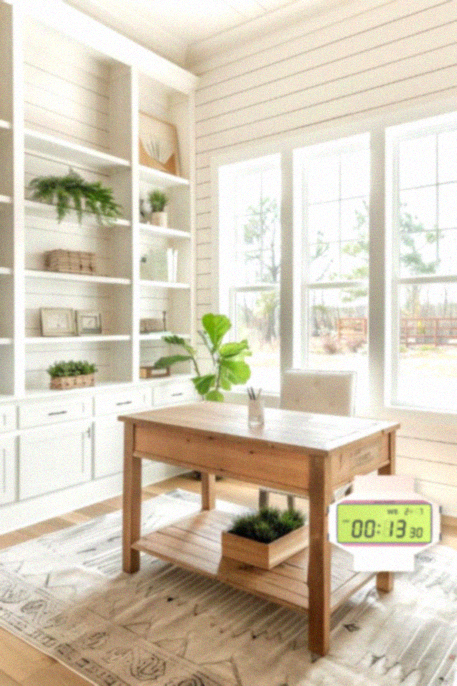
0:13
